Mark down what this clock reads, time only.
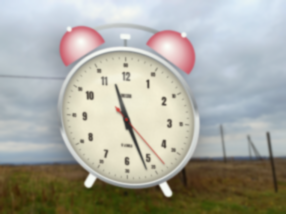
11:26:23
